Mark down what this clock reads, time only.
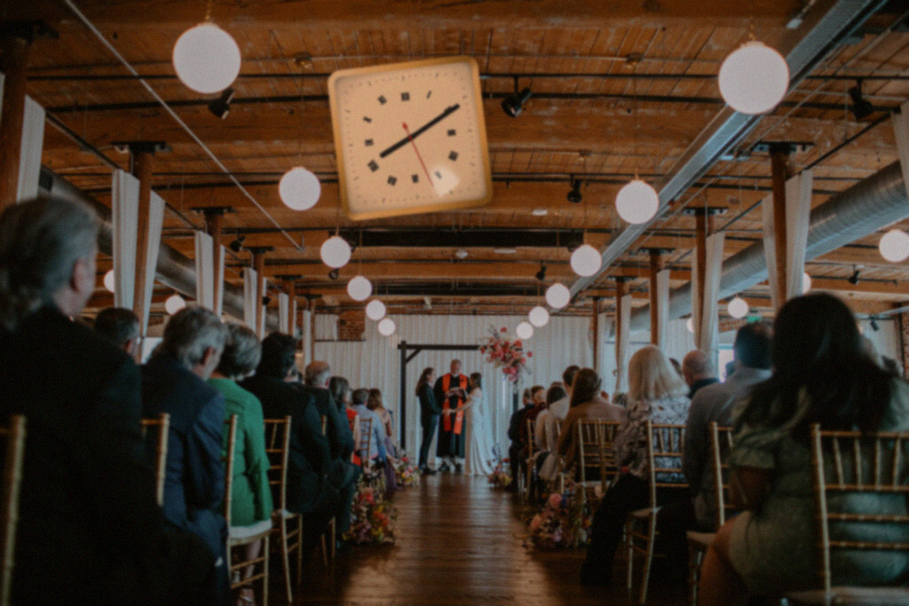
8:10:27
